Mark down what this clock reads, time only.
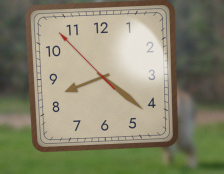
8:21:53
